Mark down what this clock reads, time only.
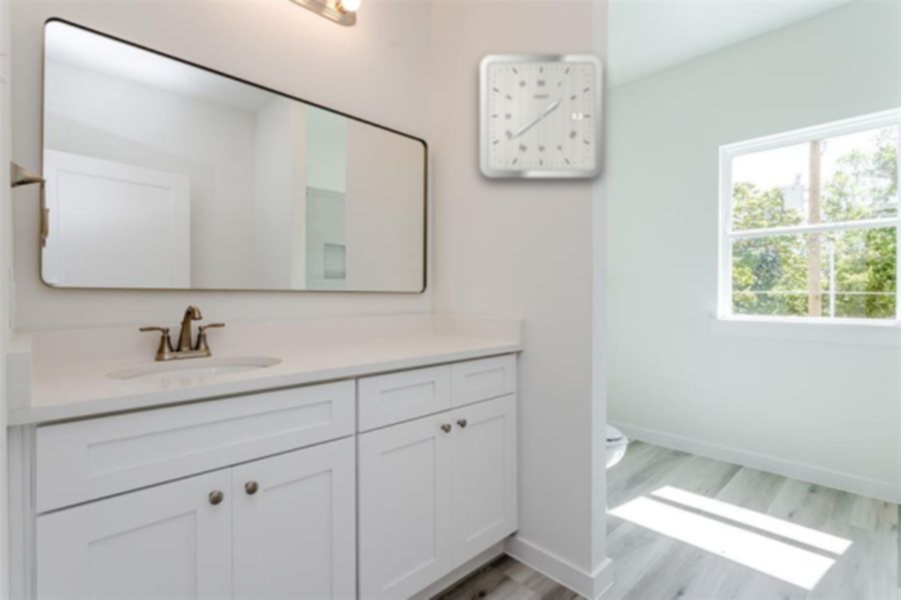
1:39
